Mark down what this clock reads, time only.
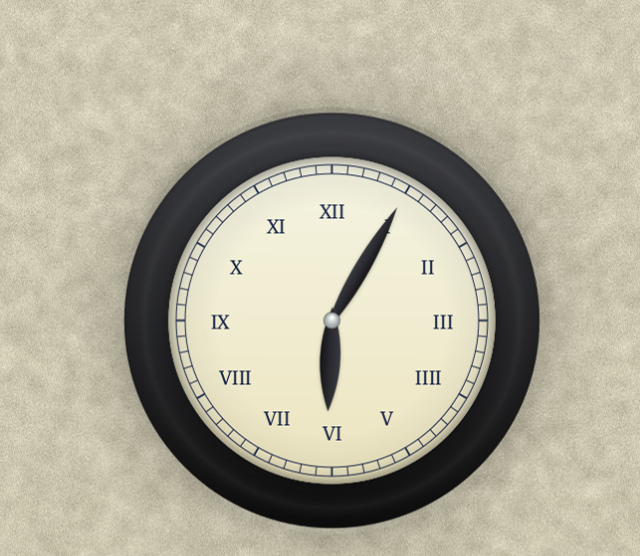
6:05
